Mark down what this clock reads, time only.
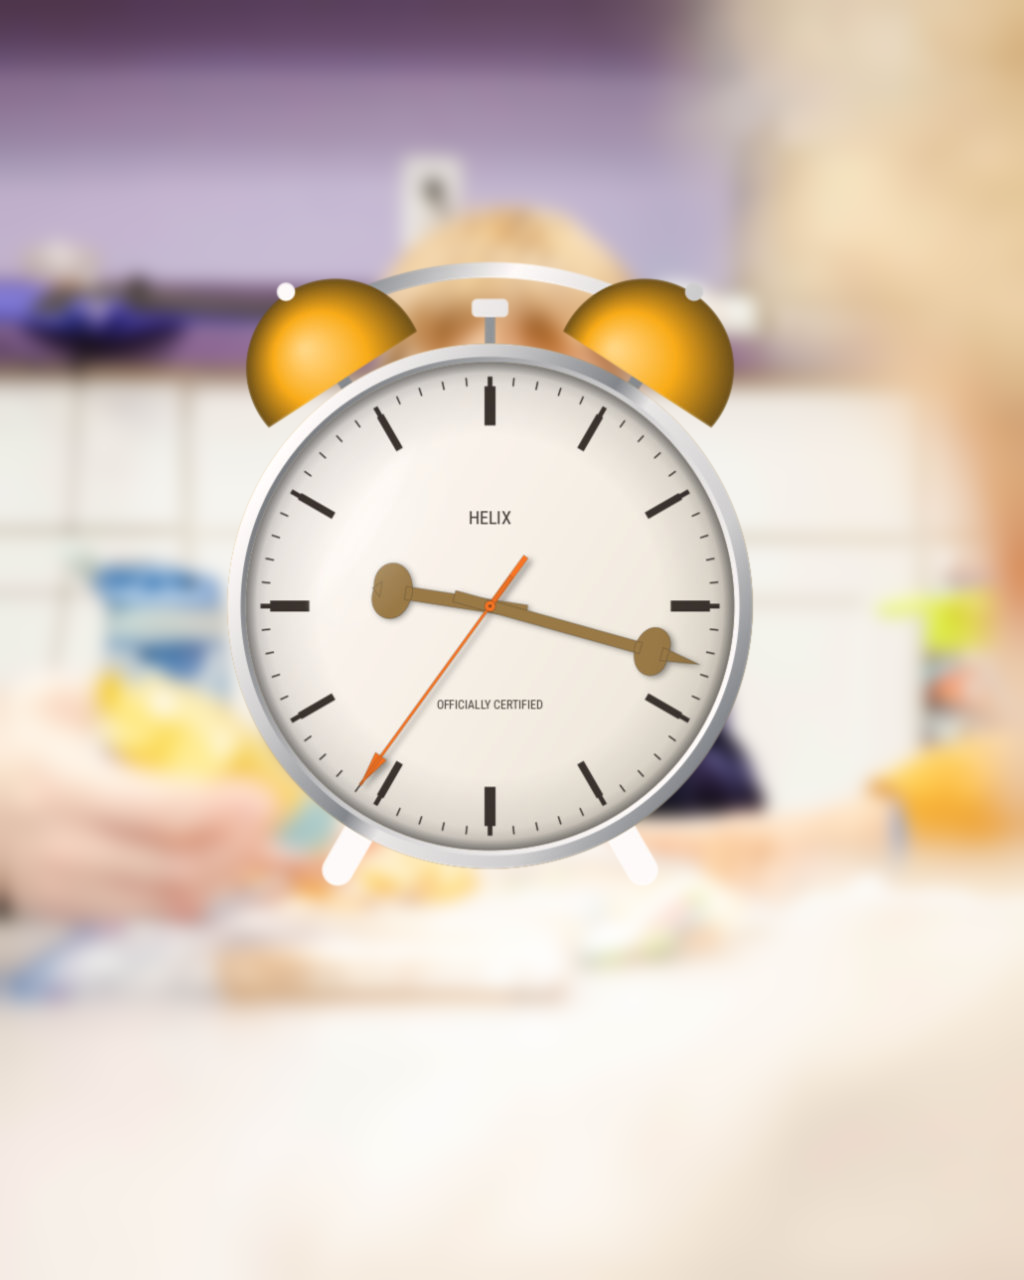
9:17:36
